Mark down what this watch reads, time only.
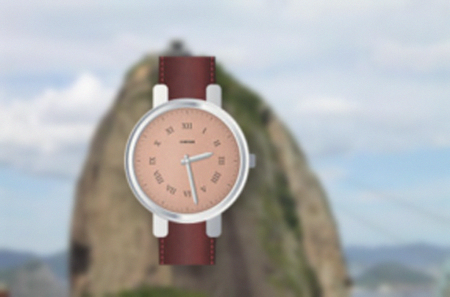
2:28
